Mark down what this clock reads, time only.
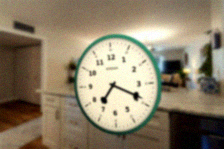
7:19
